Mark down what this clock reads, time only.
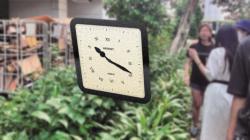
10:19
